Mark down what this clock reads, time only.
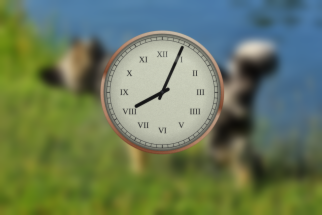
8:04
